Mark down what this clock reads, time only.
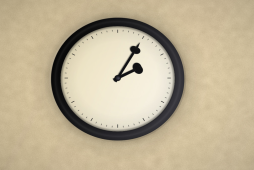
2:05
